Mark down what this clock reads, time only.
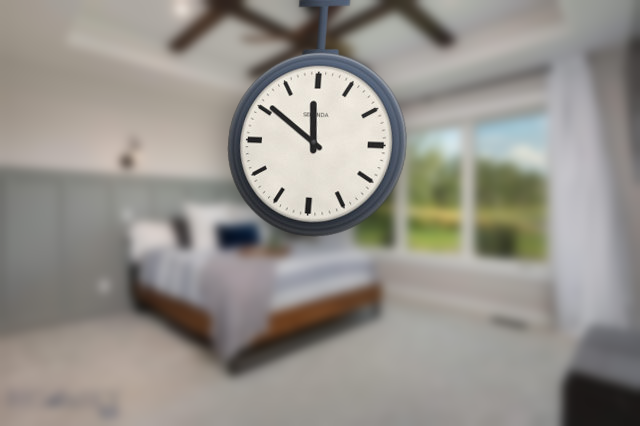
11:51
